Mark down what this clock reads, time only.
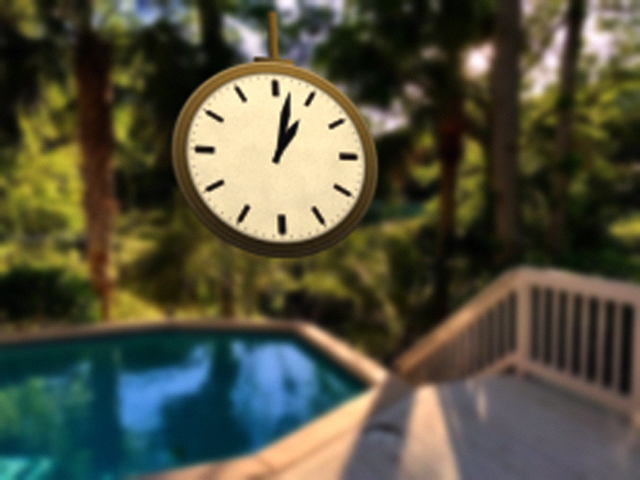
1:02
